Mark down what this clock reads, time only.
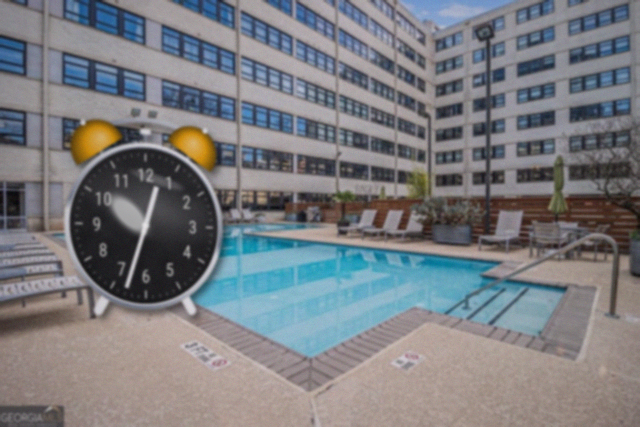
12:33
